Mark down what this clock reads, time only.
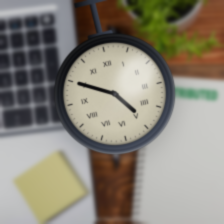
4:50
